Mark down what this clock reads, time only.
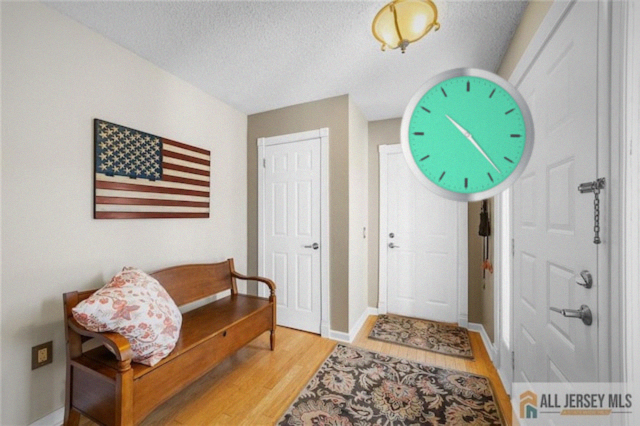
10:23
